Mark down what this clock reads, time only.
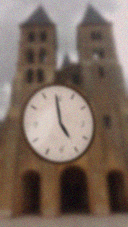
4:59
